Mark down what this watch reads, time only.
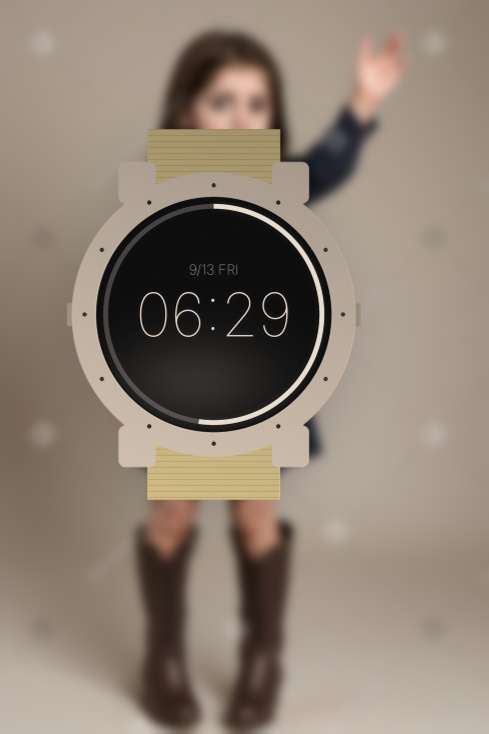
6:29
